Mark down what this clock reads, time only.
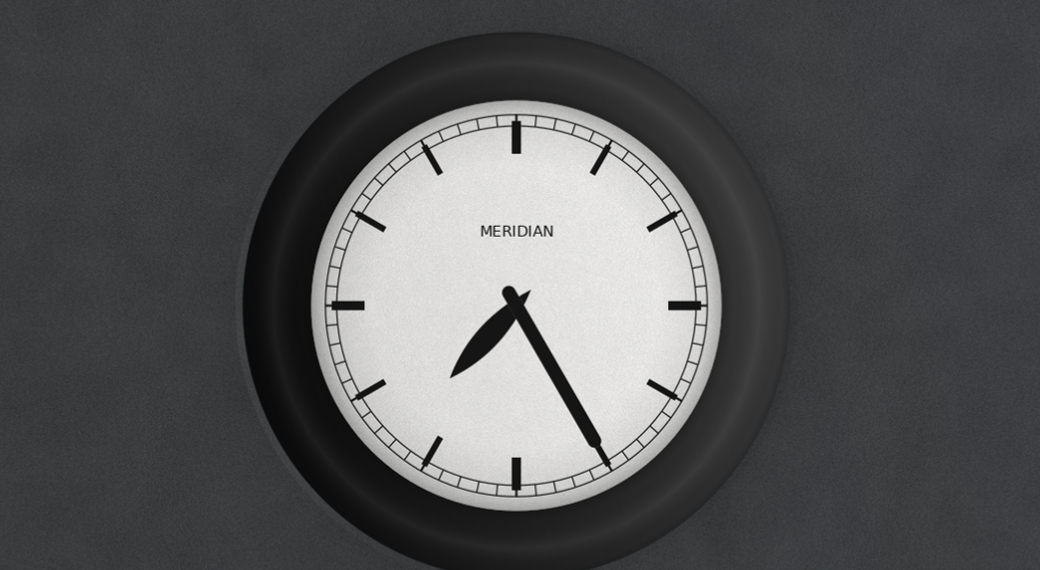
7:25
